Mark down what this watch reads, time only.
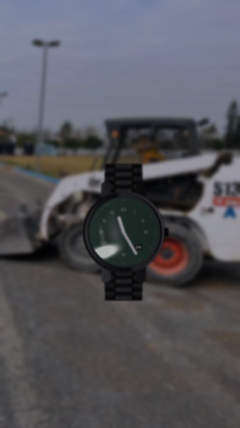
11:25
